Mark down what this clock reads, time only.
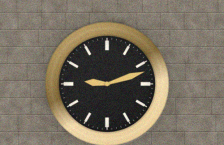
9:12
